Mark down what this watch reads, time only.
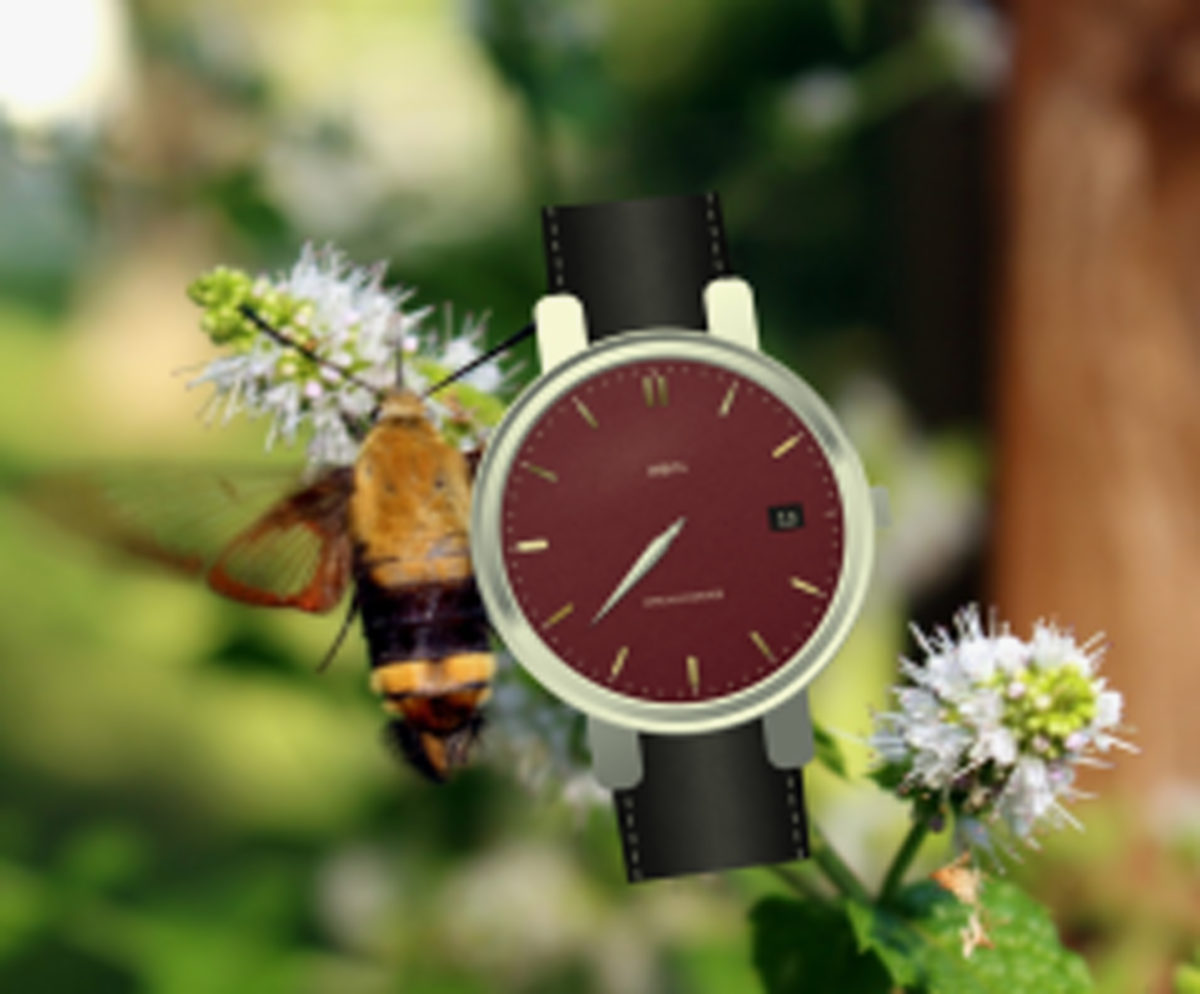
7:38
